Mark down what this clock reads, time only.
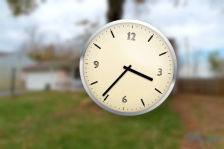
3:36
